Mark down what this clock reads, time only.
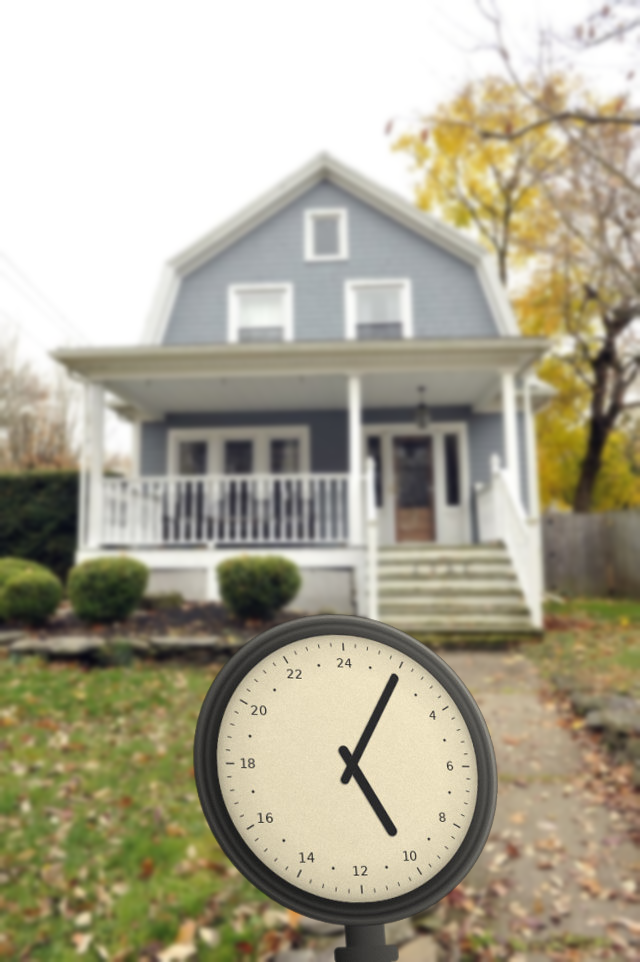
10:05
